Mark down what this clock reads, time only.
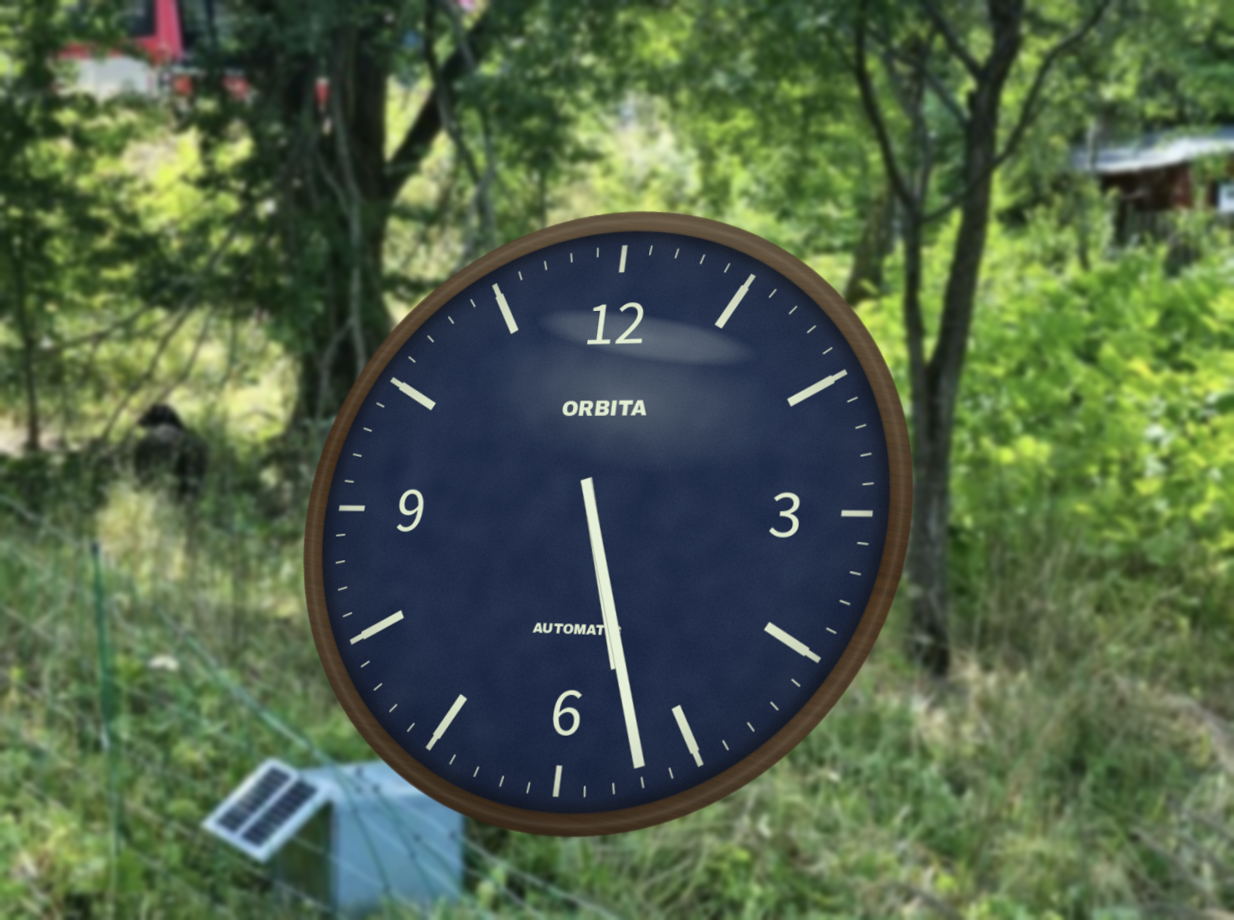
5:27
